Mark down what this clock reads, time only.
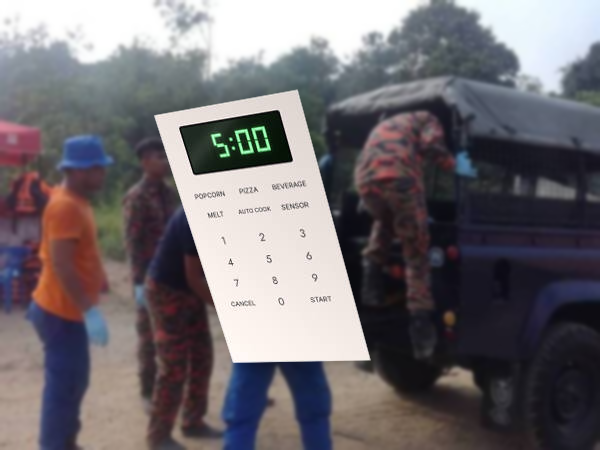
5:00
